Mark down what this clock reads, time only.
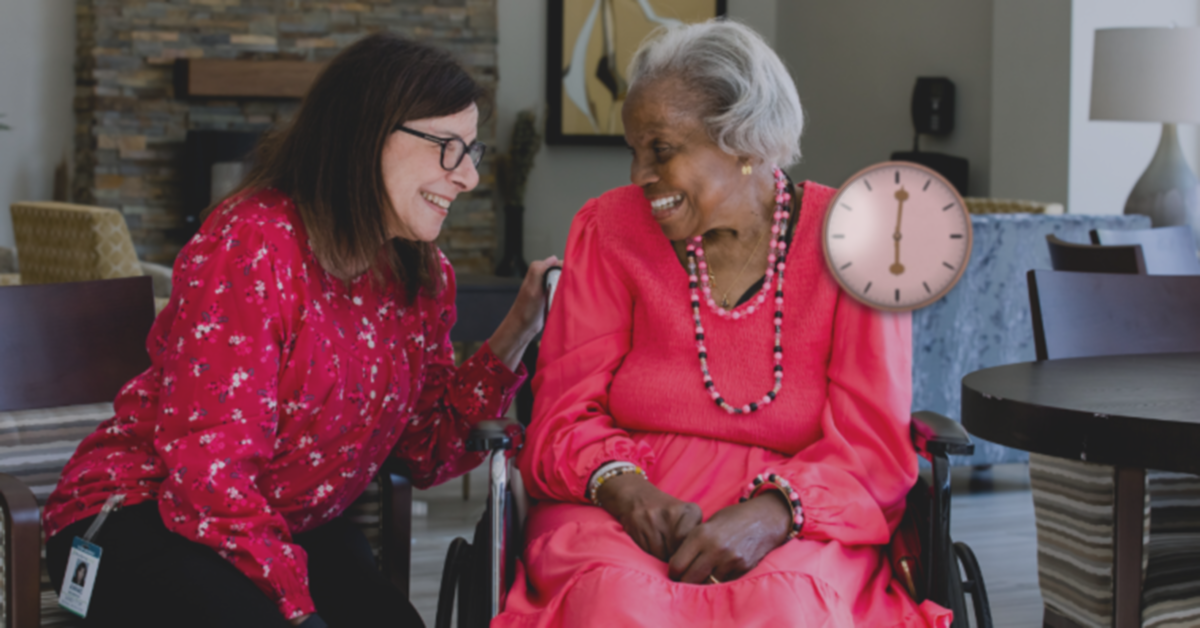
6:01
